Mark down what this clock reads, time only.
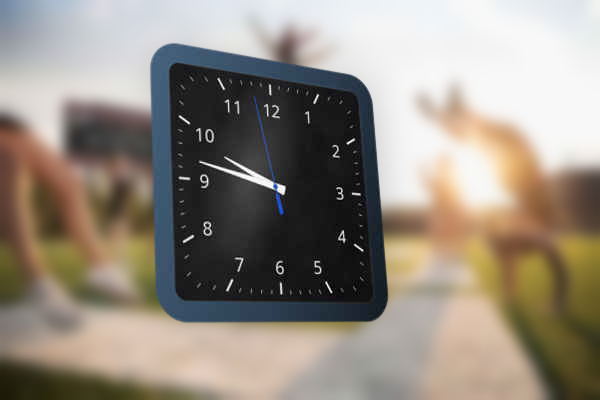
9:46:58
